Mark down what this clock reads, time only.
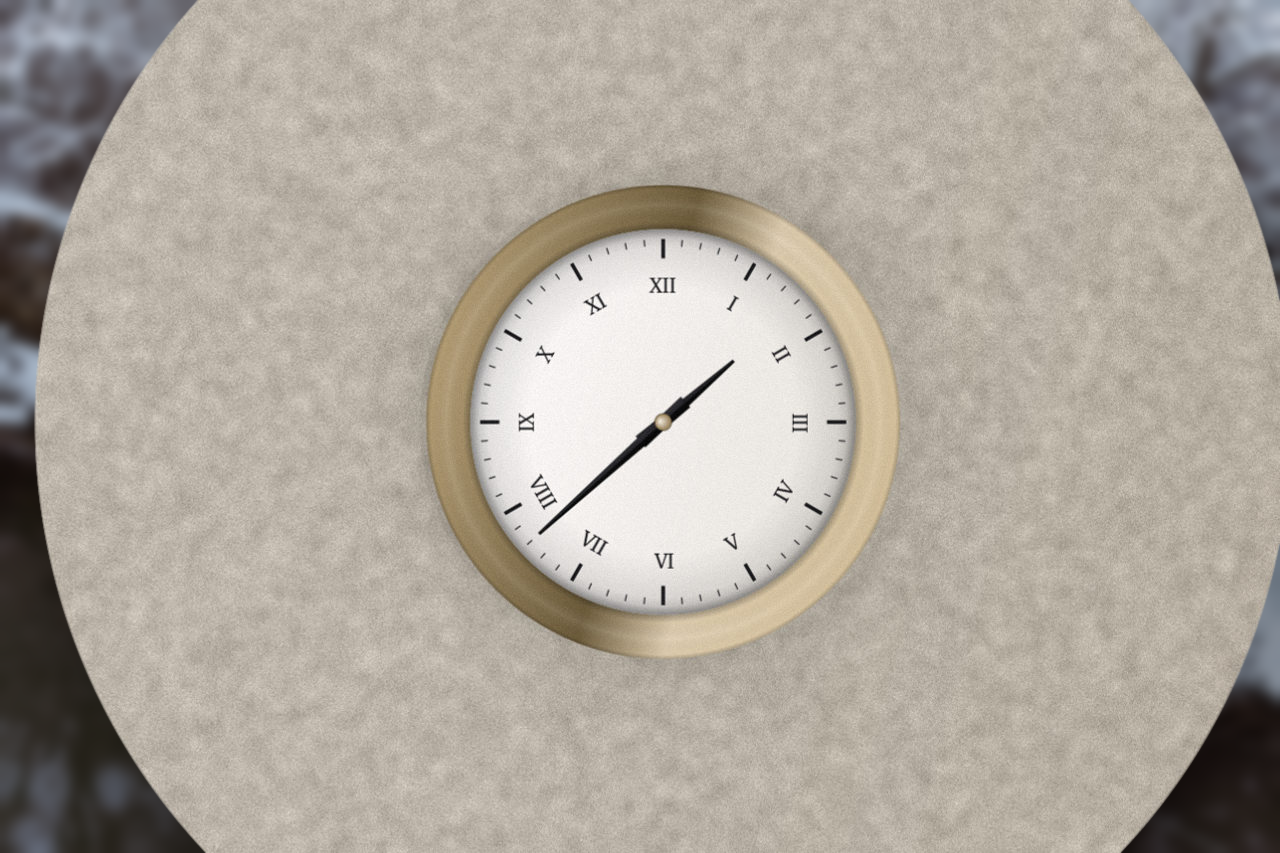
1:38
